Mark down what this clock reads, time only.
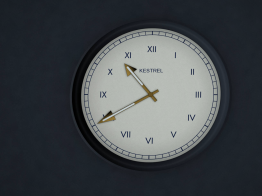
10:40
